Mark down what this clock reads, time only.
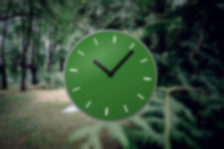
10:06
